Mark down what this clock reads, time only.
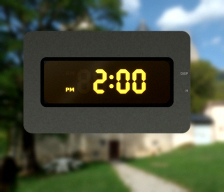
2:00
